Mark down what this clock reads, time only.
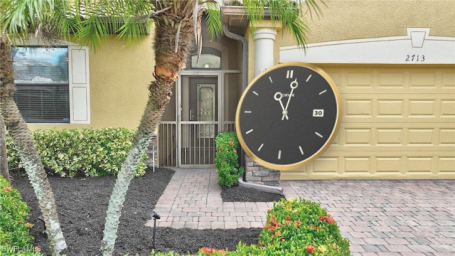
11:02
